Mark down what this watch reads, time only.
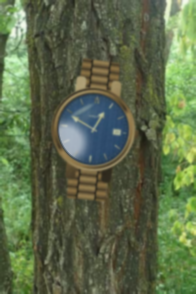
12:49
